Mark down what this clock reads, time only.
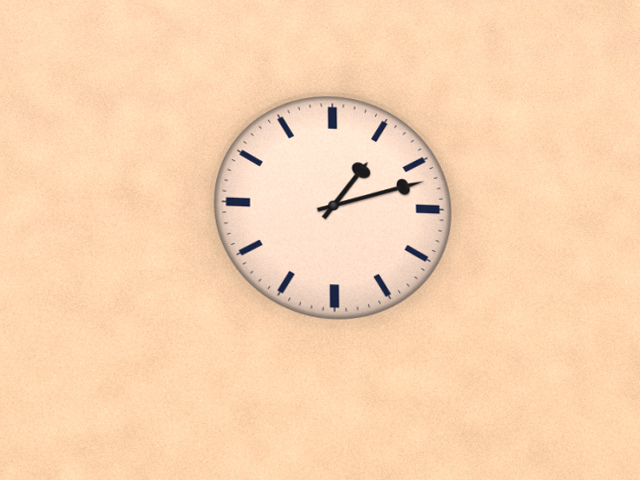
1:12
